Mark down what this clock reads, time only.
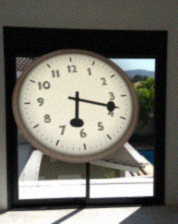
6:18
